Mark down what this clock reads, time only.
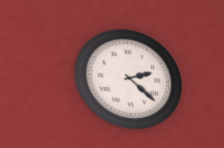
2:22
